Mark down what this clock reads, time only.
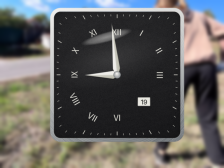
8:59
